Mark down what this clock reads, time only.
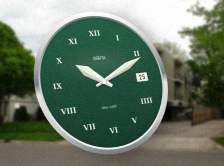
10:11
